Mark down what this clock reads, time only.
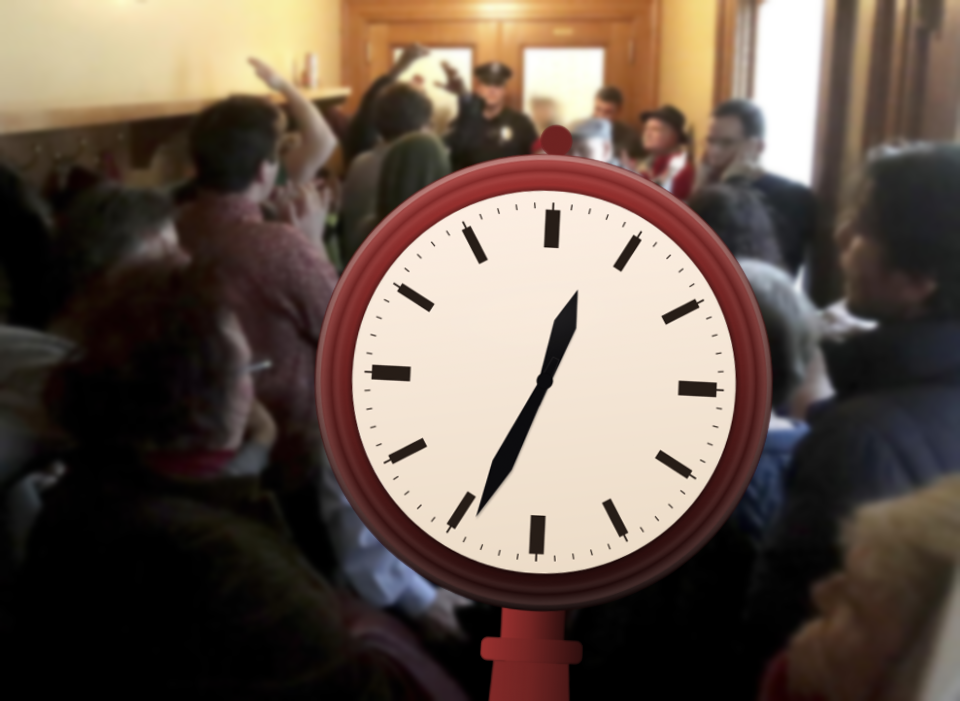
12:34
